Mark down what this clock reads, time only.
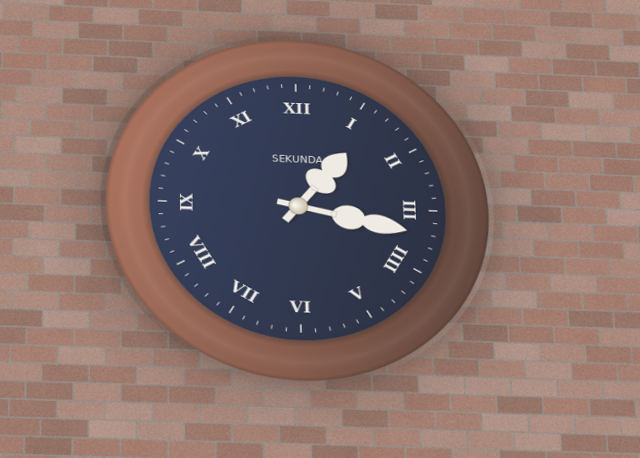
1:17
